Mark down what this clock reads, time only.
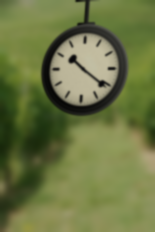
10:21
